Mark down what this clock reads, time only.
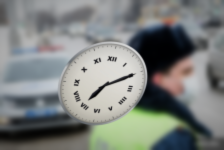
7:10
